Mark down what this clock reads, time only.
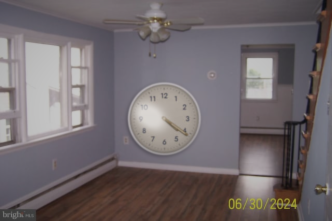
4:21
